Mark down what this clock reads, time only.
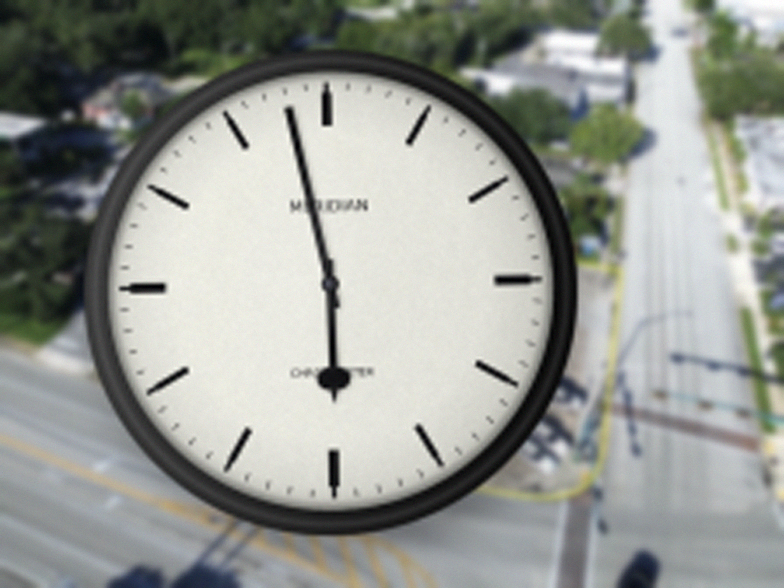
5:58
